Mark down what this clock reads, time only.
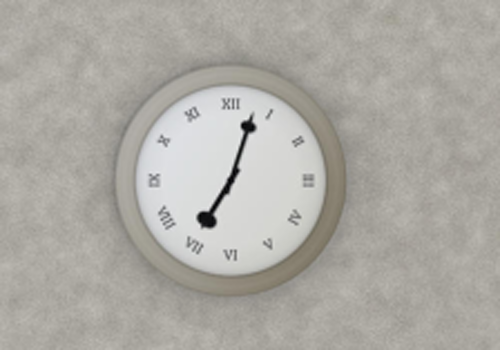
7:03
